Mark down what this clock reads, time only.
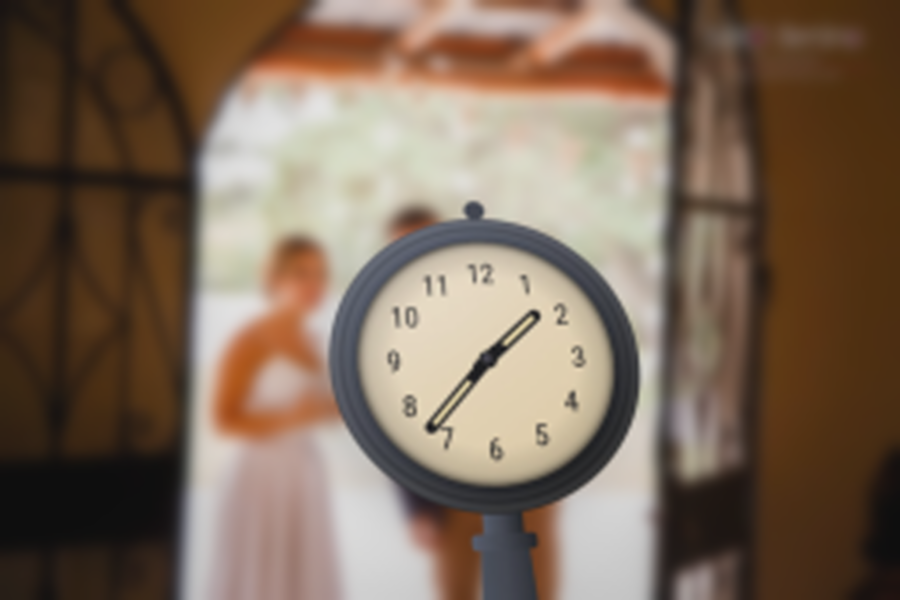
1:37
